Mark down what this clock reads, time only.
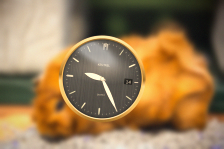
9:25
